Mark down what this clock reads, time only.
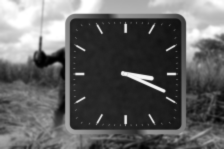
3:19
